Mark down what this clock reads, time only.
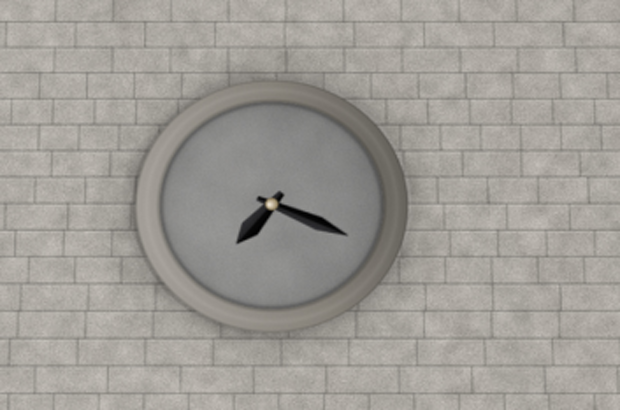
7:19
